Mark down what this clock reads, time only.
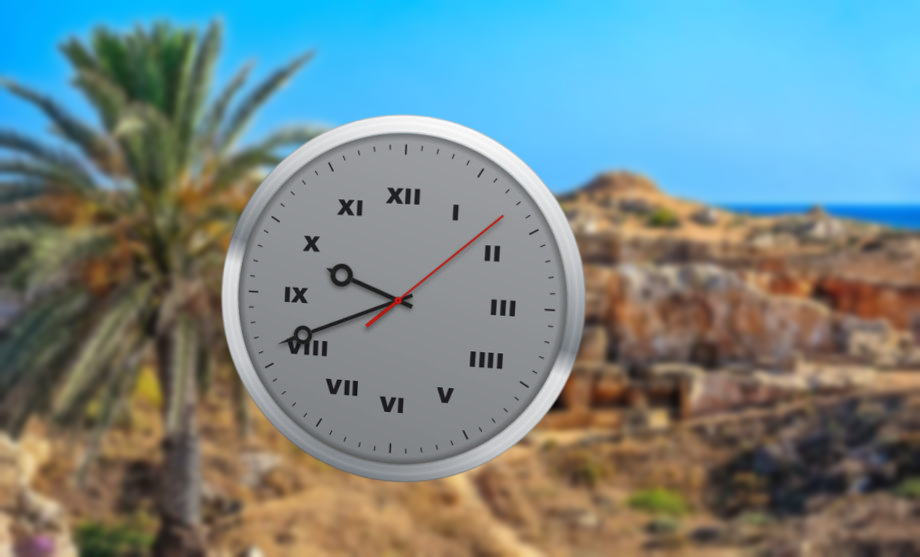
9:41:08
